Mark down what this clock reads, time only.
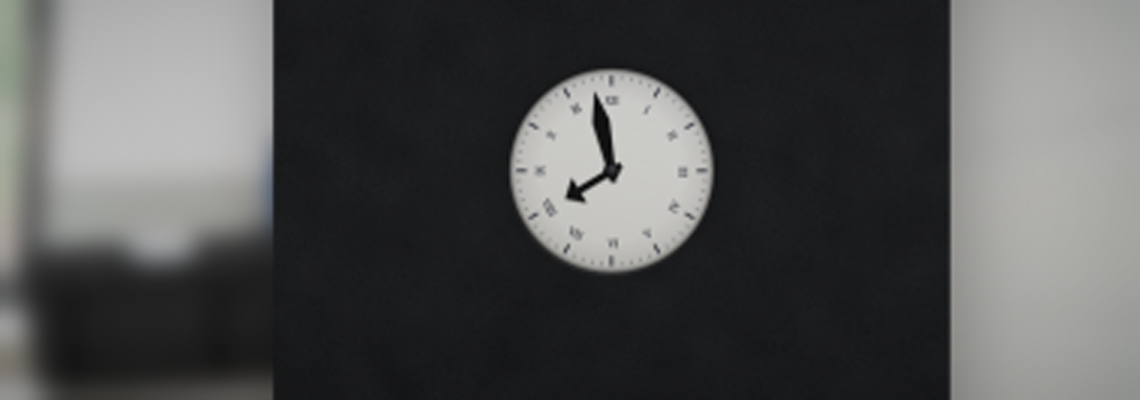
7:58
